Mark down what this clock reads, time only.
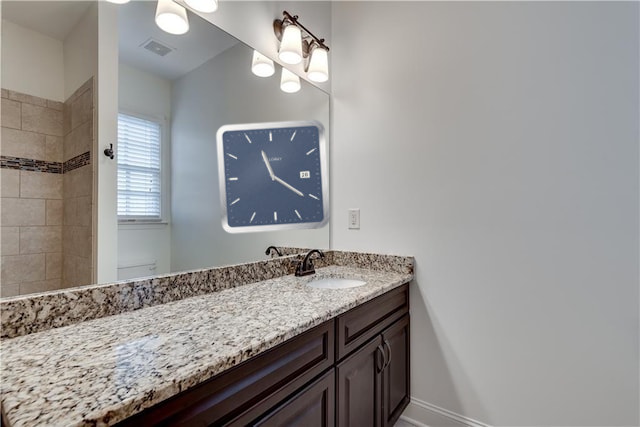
11:21
